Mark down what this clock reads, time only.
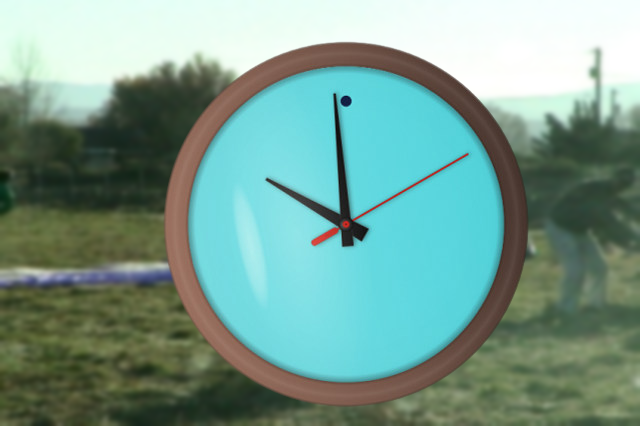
9:59:10
